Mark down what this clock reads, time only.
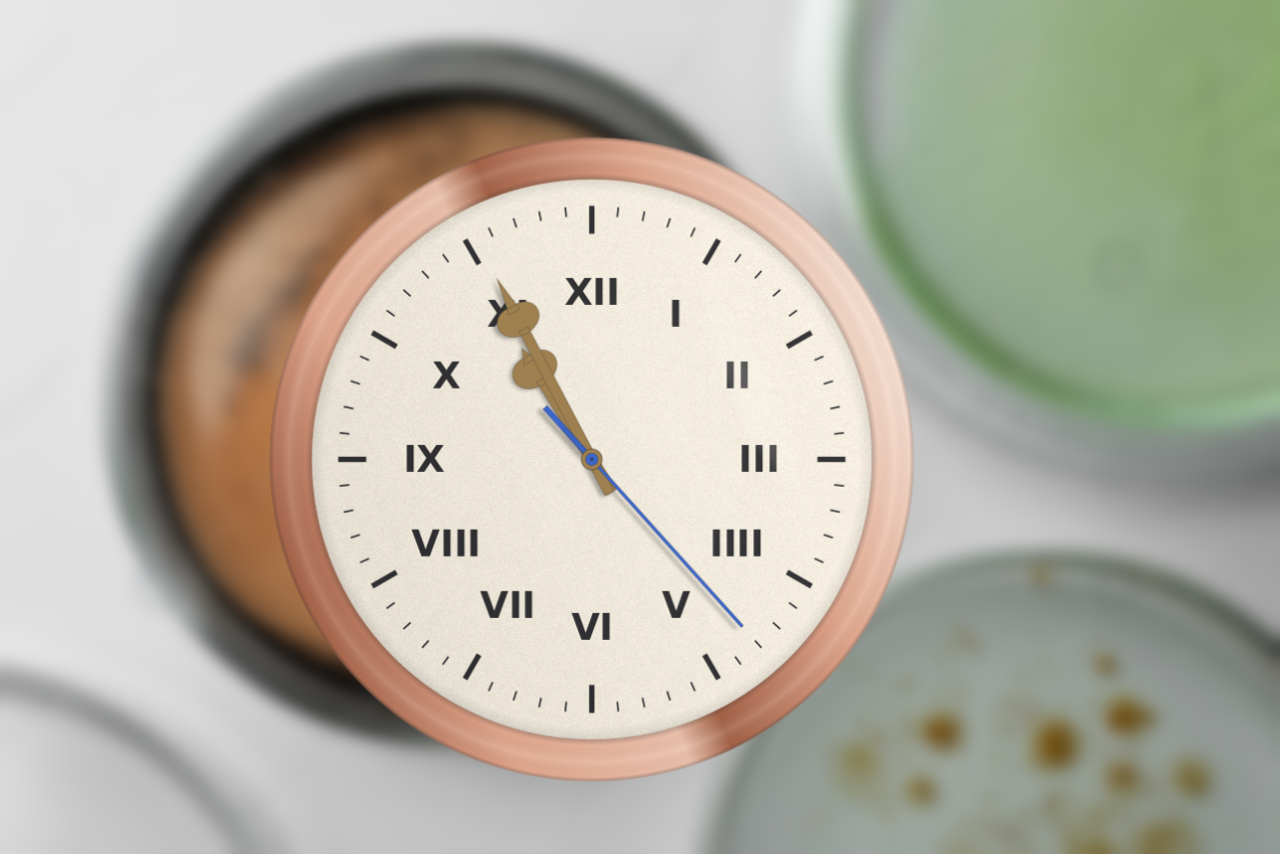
10:55:23
